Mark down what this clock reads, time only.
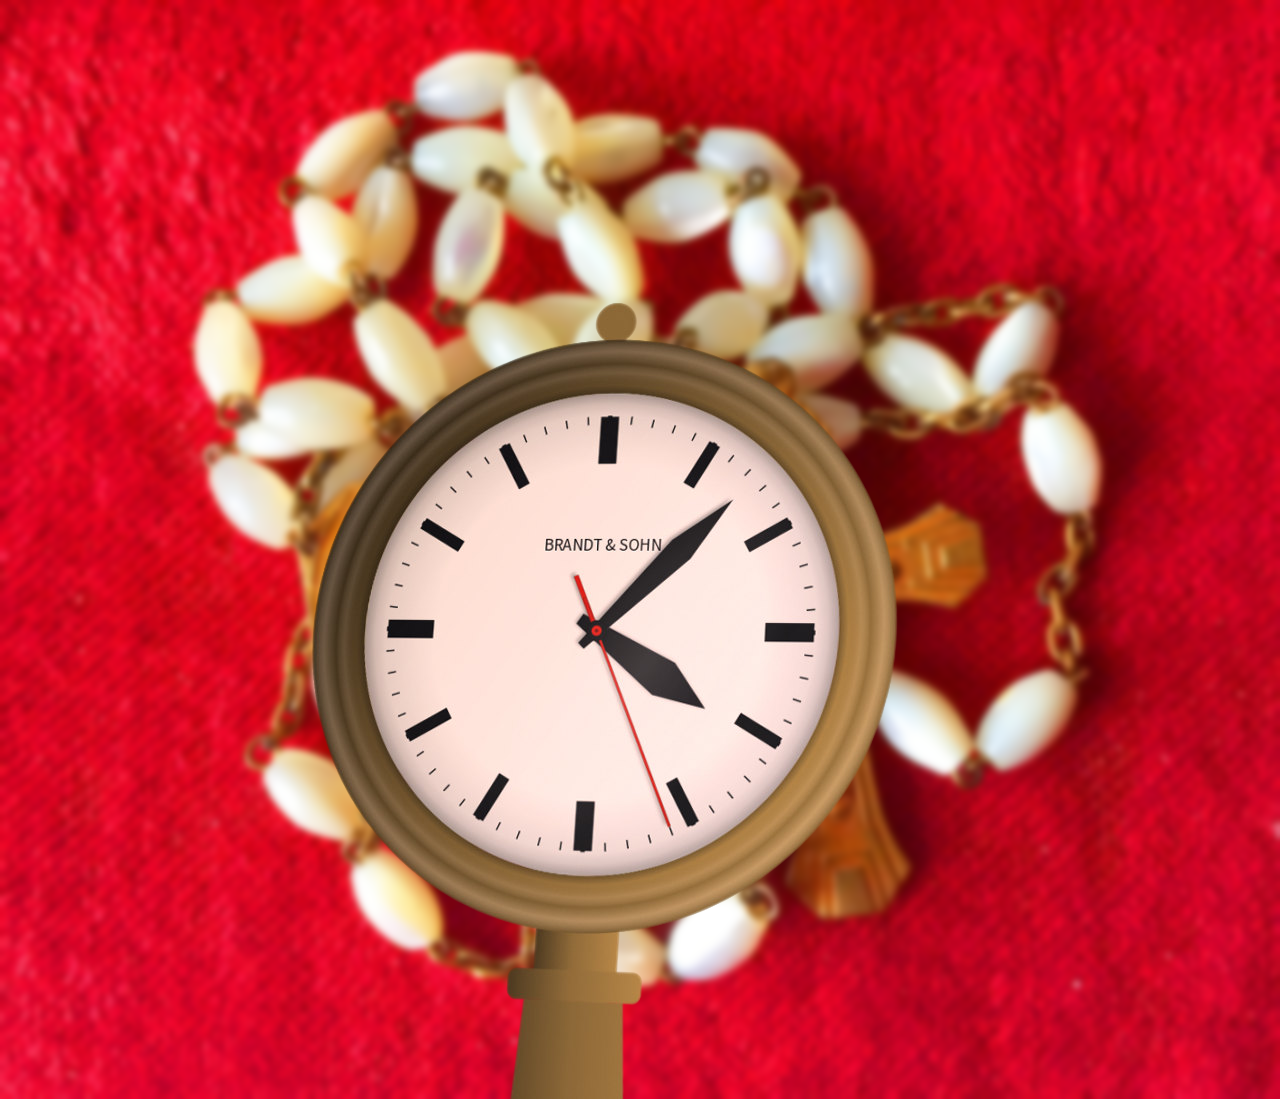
4:07:26
